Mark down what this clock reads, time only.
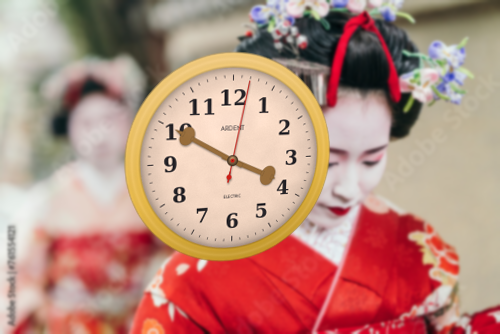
3:50:02
